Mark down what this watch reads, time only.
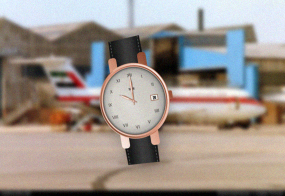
10:00
